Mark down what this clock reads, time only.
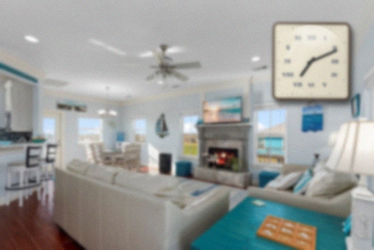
7:11
